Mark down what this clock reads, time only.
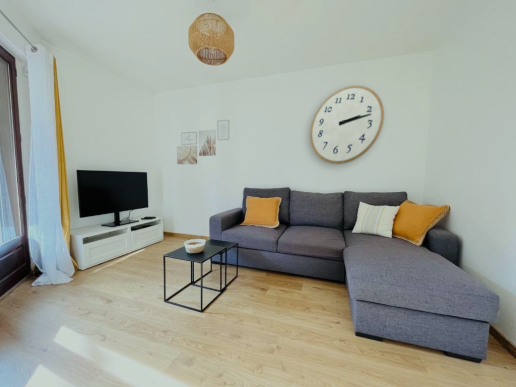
2:12
